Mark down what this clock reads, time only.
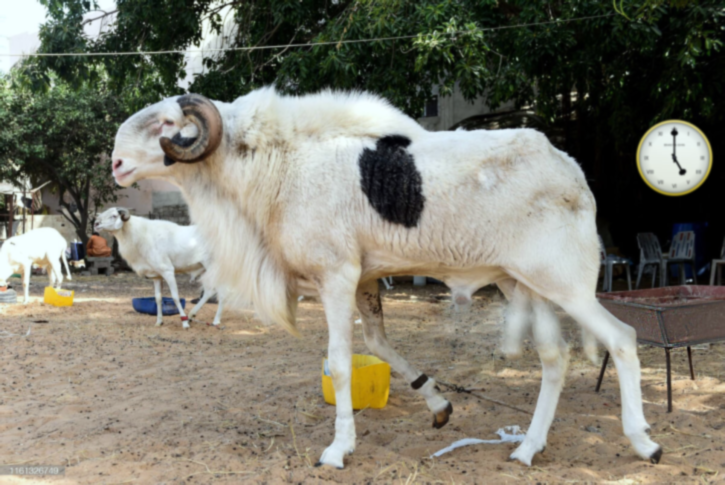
5:00
